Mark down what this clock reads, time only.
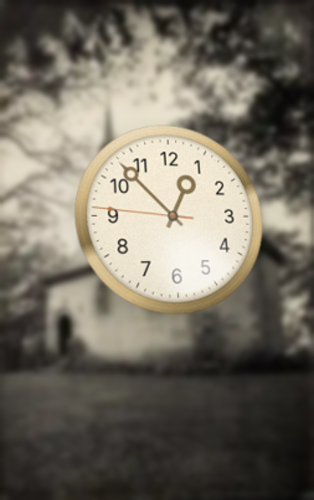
12:52:46
